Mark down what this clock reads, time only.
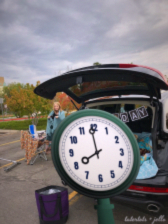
7:59
